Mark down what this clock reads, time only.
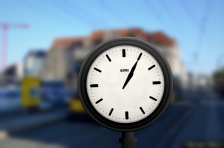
1:05
